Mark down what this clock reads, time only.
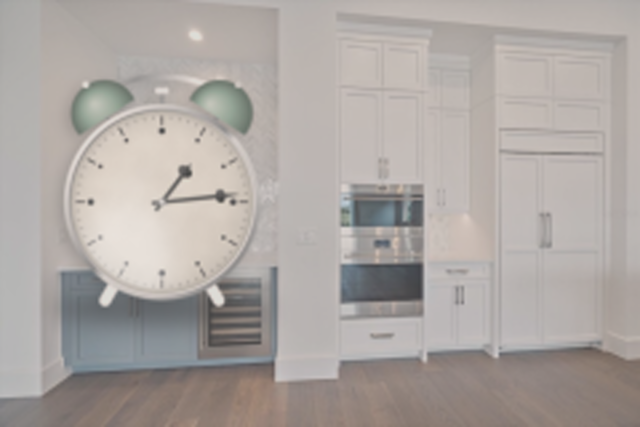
1:14
